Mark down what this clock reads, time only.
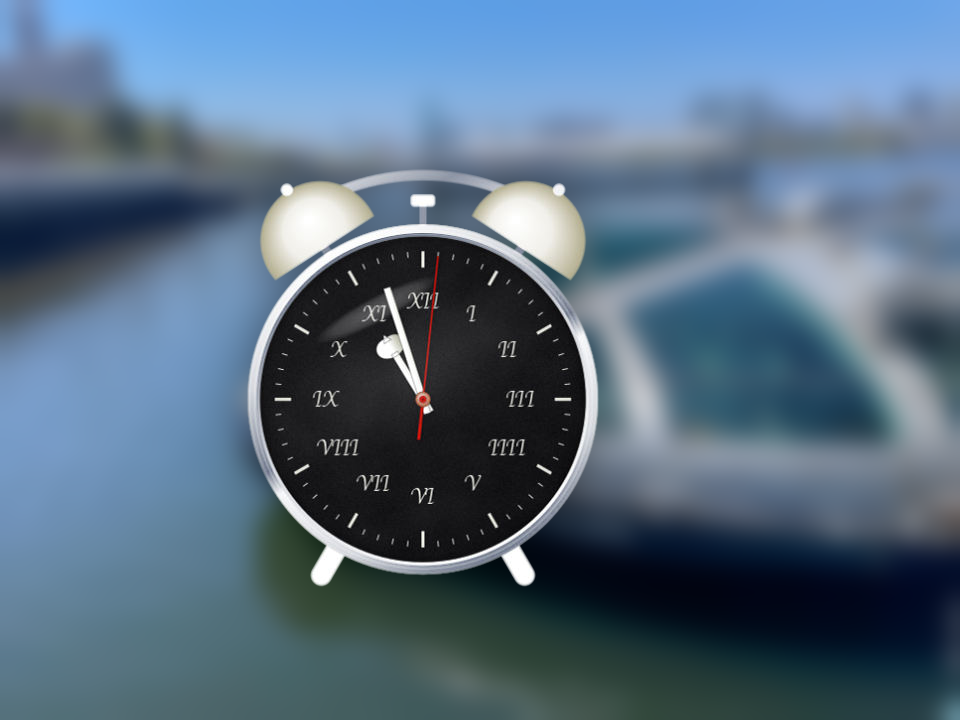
10:57:01
